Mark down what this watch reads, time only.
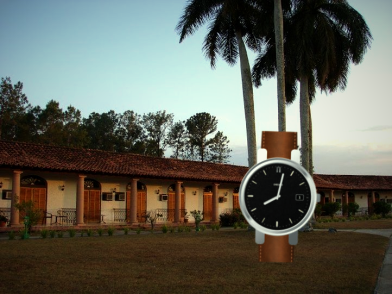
8:02
